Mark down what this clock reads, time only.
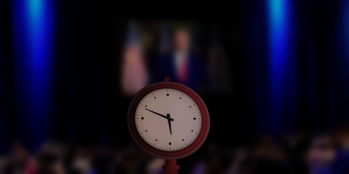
5:49
